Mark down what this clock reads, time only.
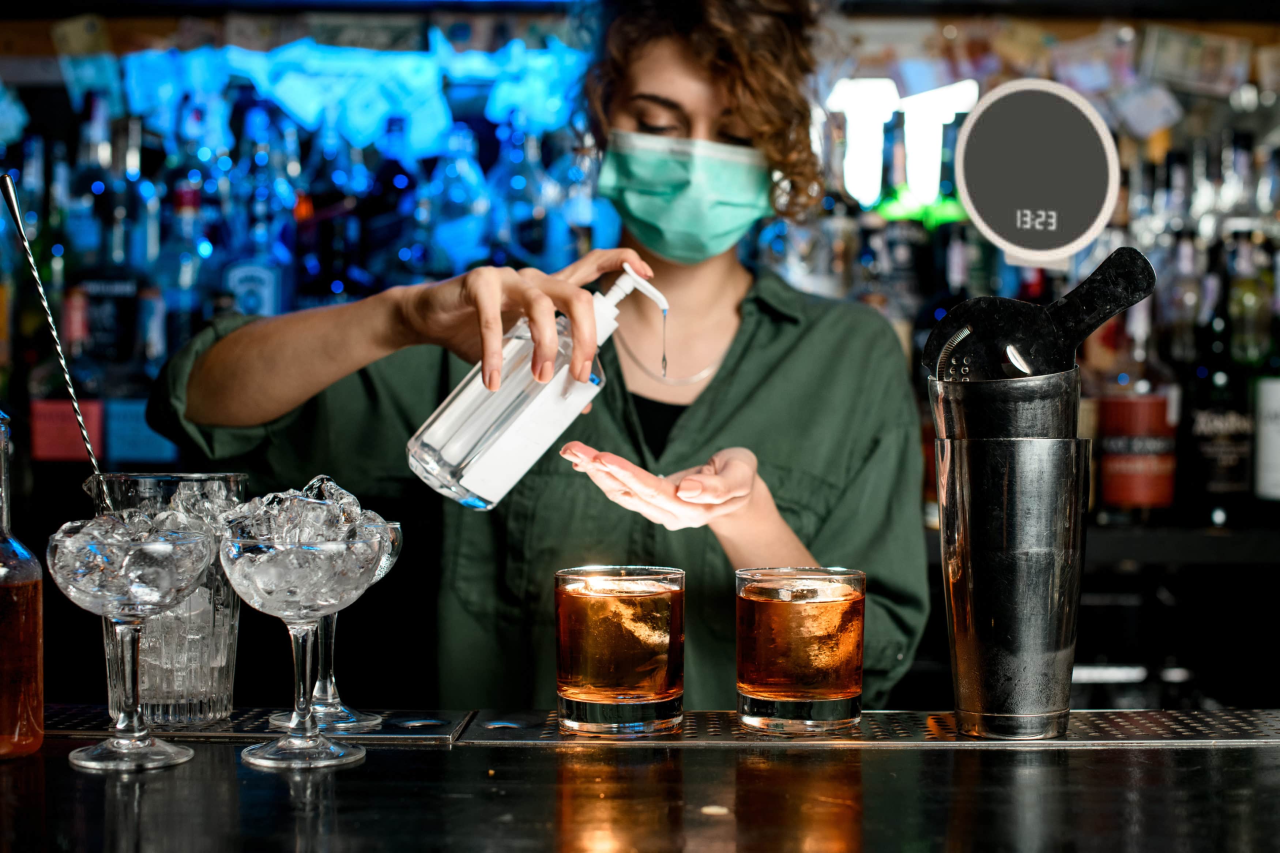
13:23
